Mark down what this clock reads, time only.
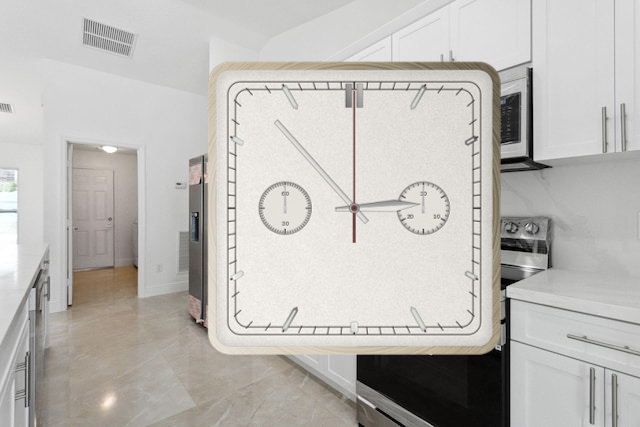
2:53
